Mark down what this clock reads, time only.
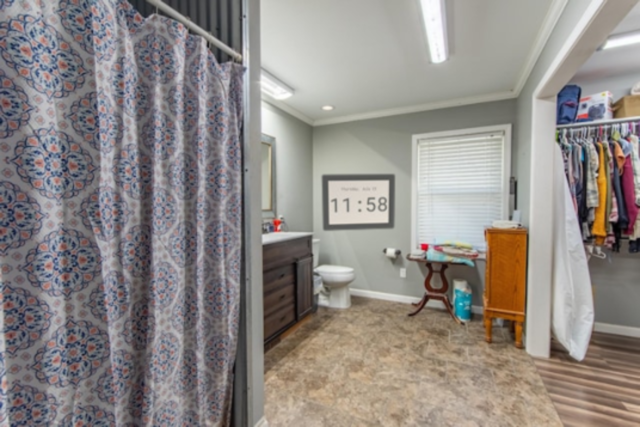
11:58
